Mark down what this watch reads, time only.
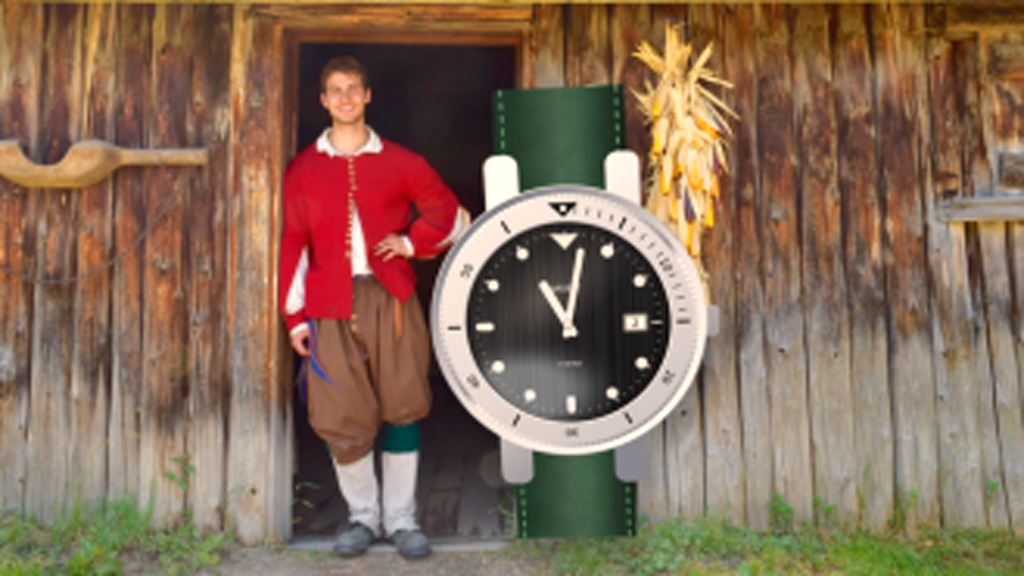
11:02
